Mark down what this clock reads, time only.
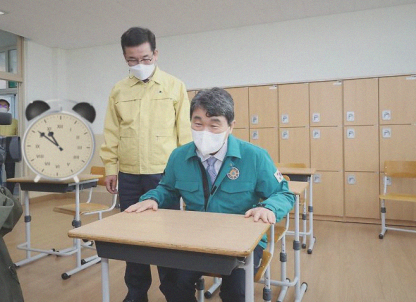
10:51
